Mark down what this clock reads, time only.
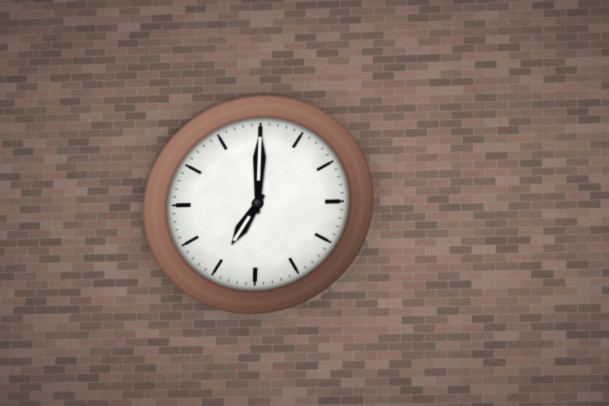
7:00
